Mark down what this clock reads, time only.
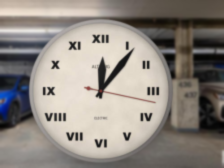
12:06:17
